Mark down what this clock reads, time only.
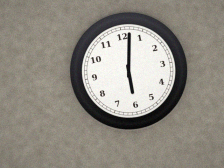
6:02
